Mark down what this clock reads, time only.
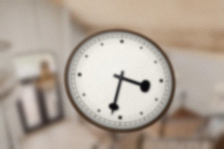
3:32
